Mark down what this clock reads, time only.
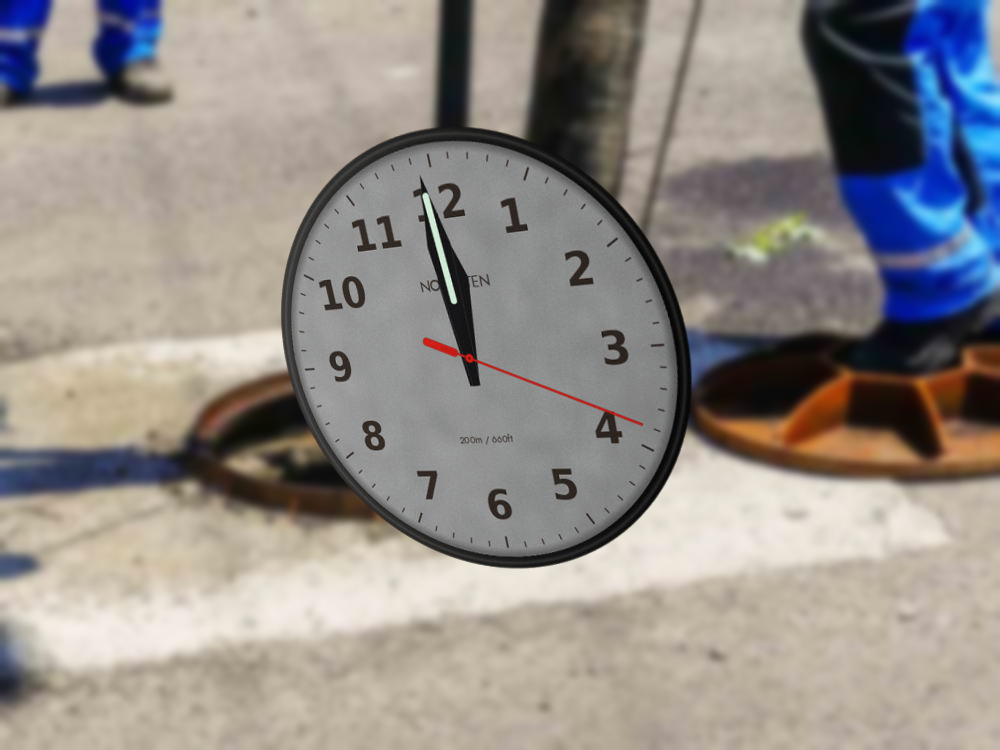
11:59:19
